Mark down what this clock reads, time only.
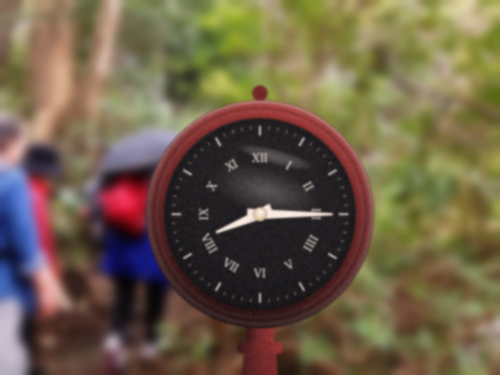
8:15
